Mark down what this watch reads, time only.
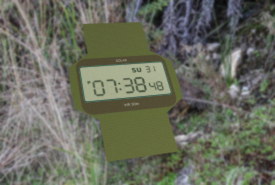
7:38:48
